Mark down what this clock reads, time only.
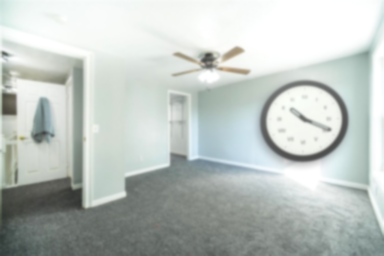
10:19
